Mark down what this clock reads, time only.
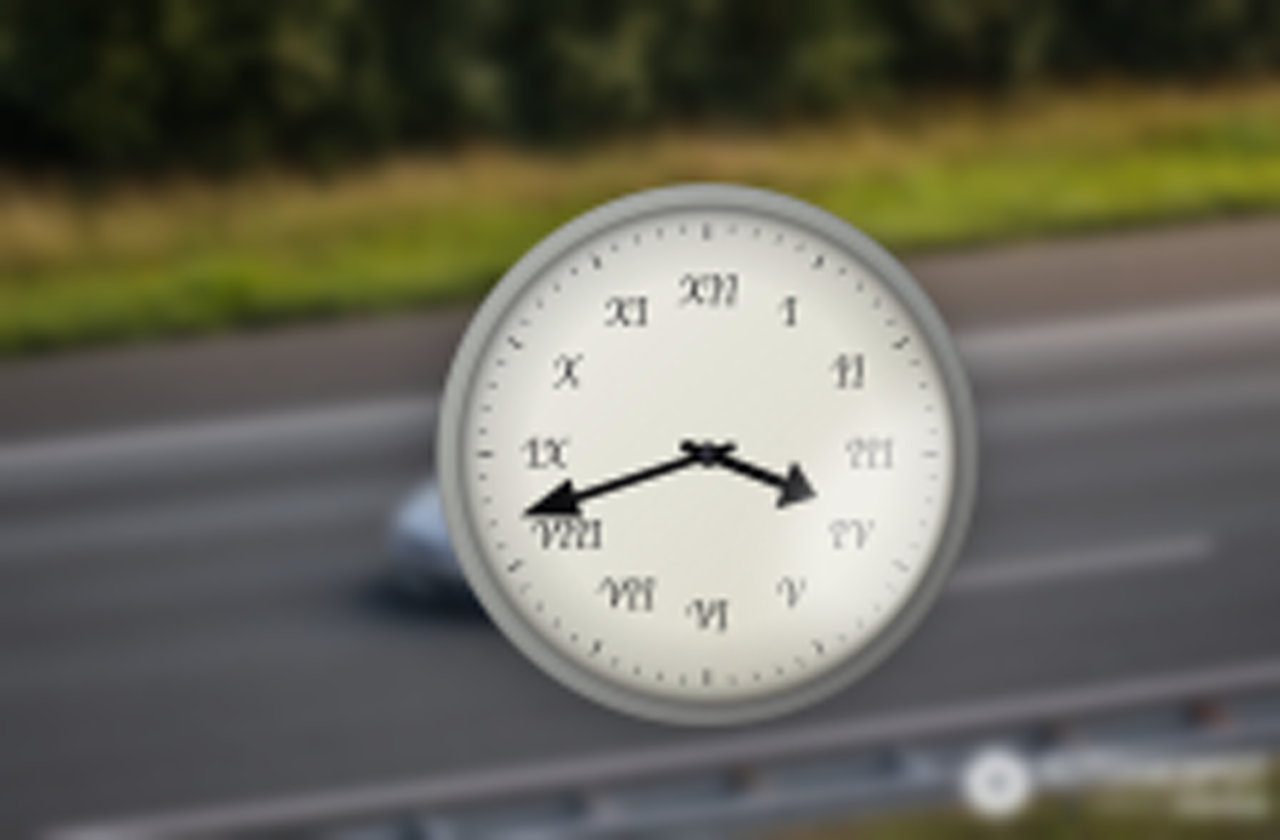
3:42
